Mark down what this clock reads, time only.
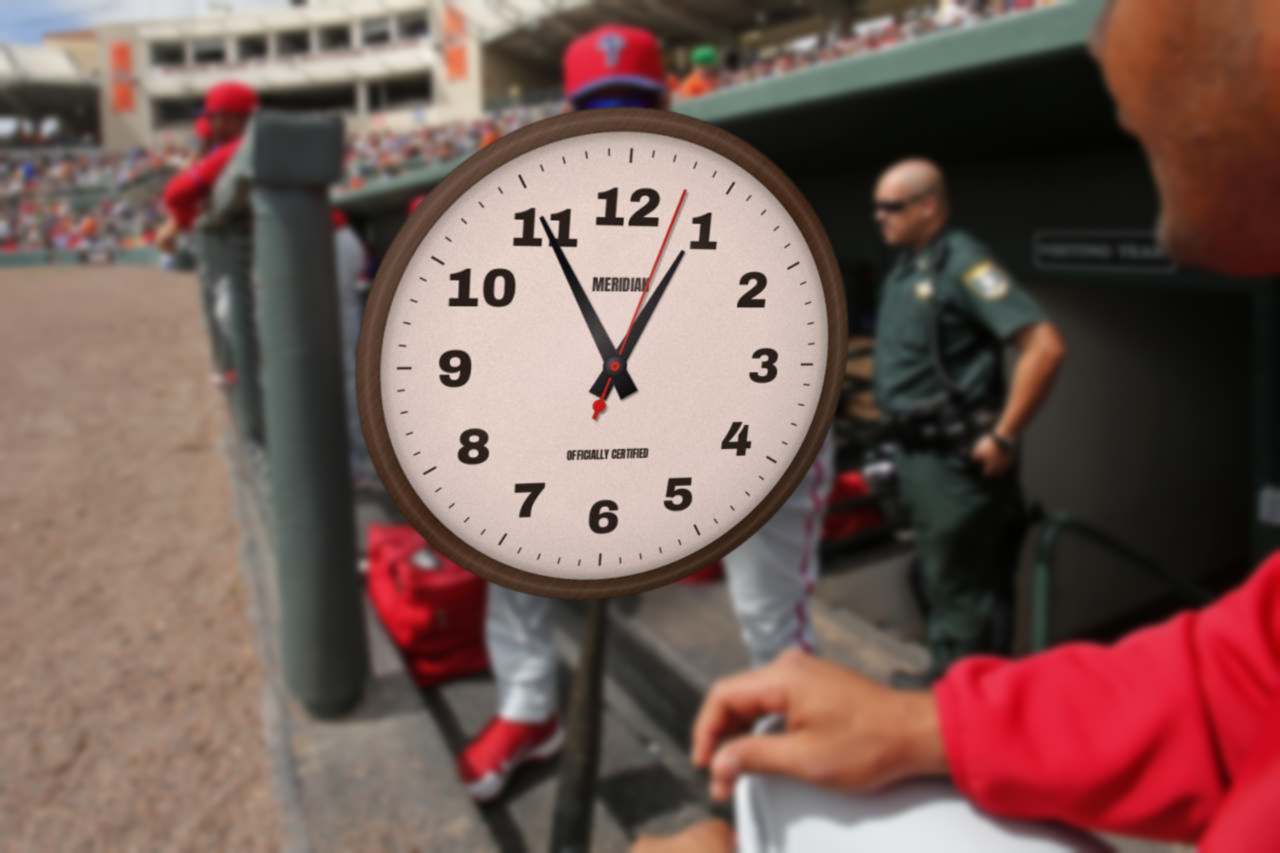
12:55:03
